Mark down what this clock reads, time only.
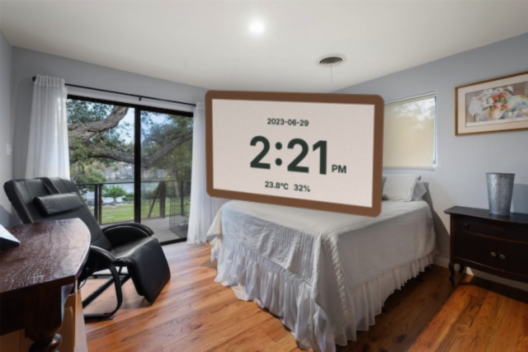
2:21
